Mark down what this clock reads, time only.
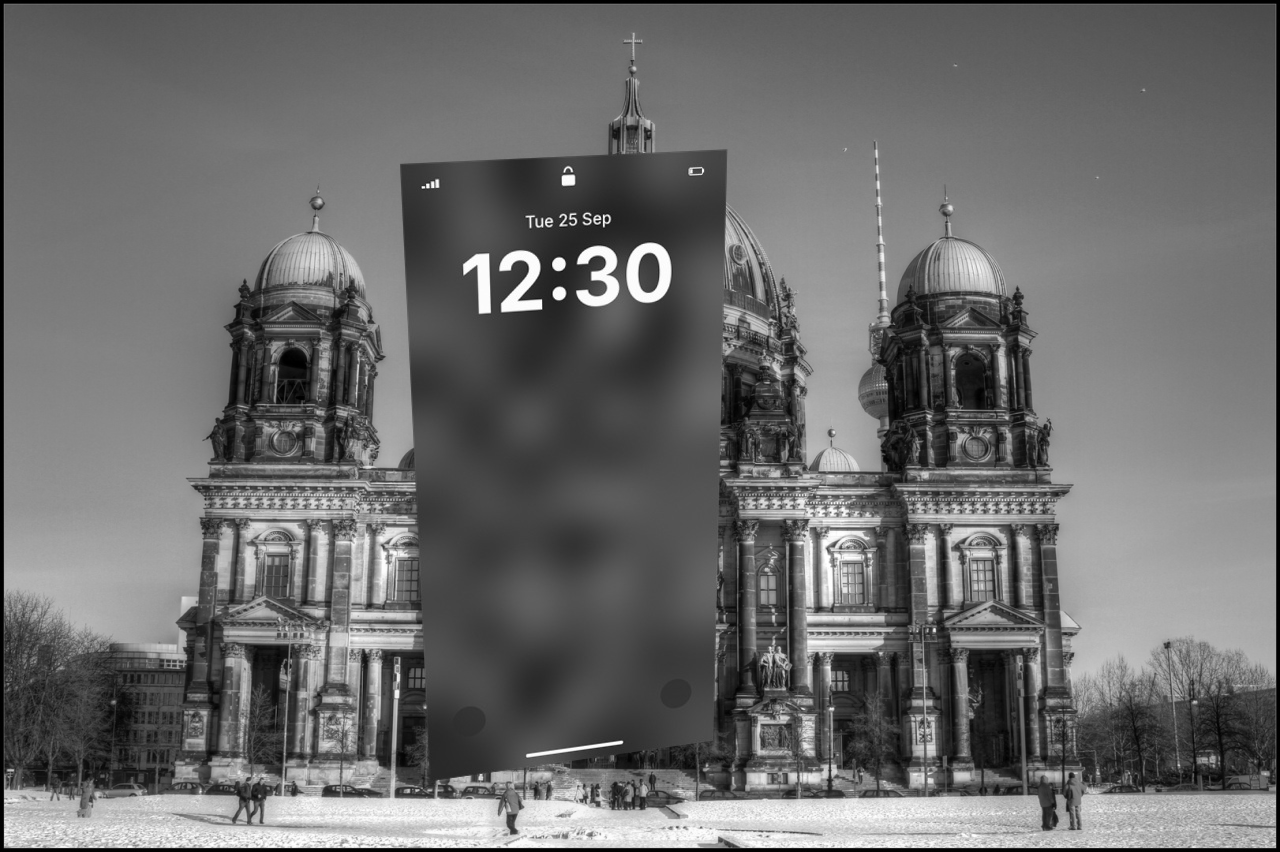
12:30
